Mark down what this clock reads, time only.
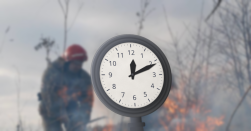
12:11
